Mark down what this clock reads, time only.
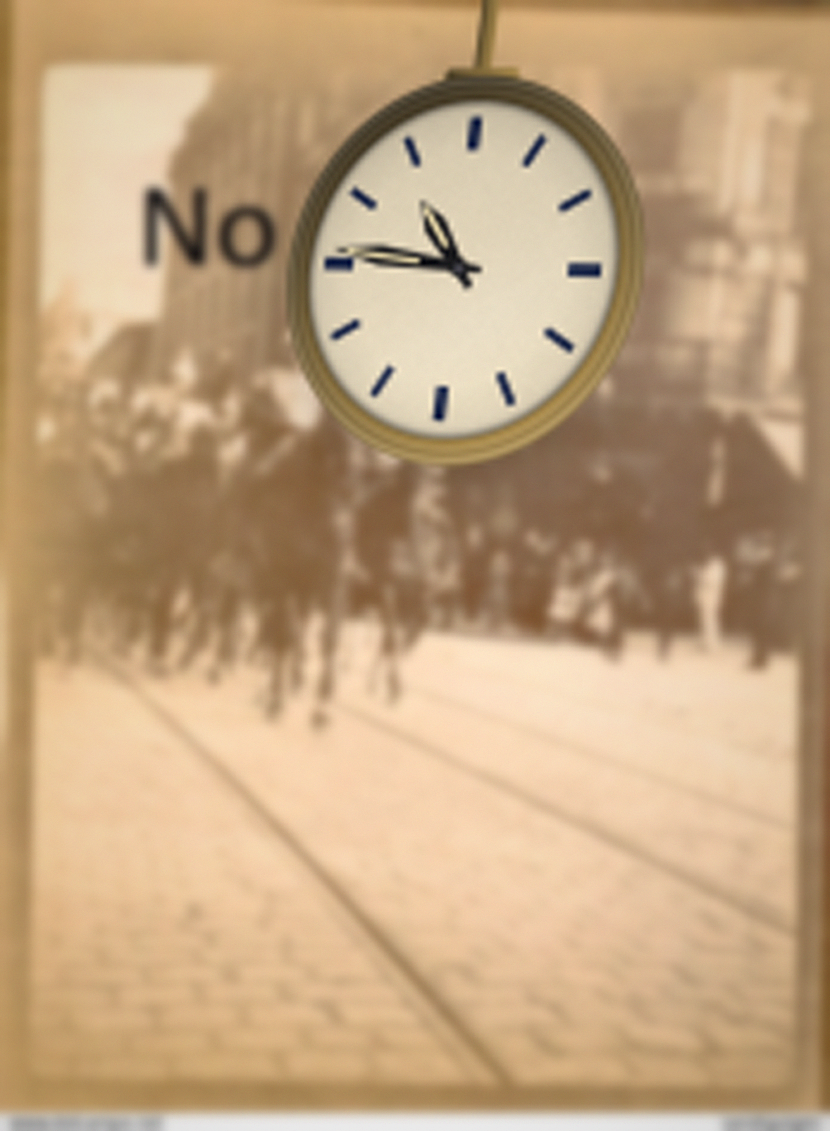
10:46
